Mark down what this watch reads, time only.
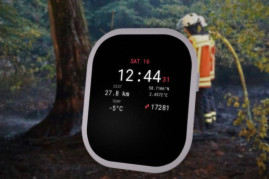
12:44
